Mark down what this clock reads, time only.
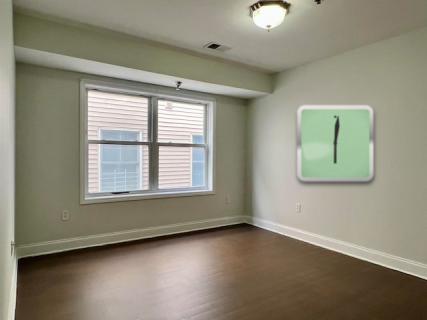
6:01
